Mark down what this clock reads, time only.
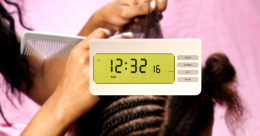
12:32:16
